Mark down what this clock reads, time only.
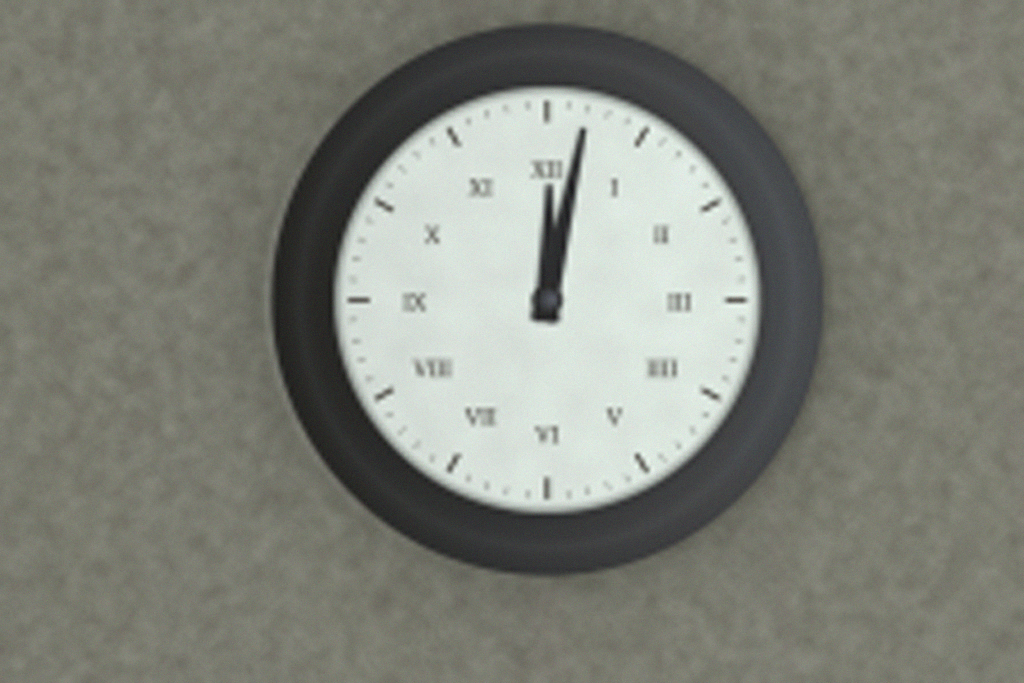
12:02
